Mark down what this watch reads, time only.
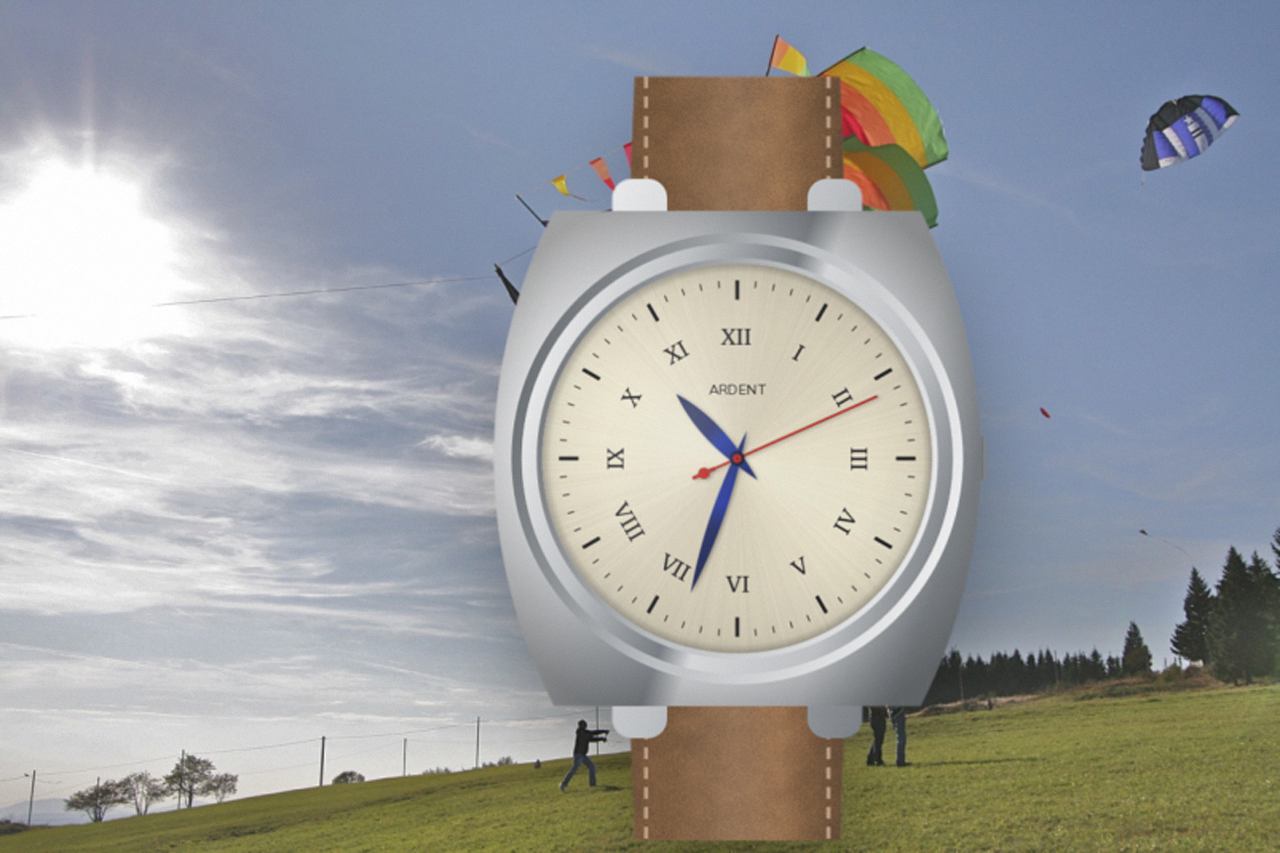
10:33:11
